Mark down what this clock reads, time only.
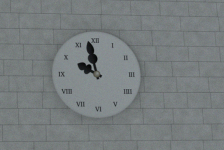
9:58
